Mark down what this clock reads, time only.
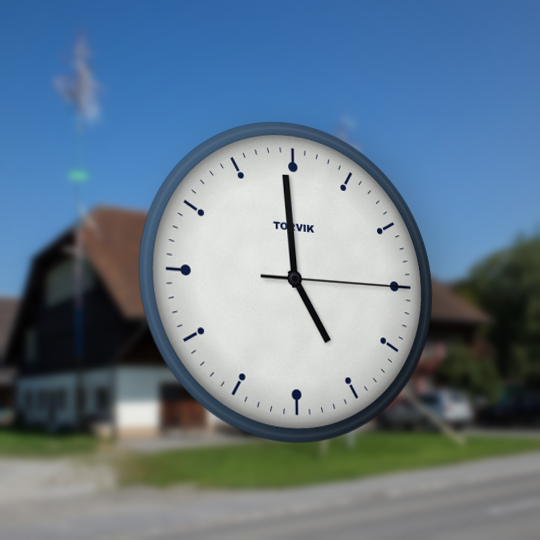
4:59:15
